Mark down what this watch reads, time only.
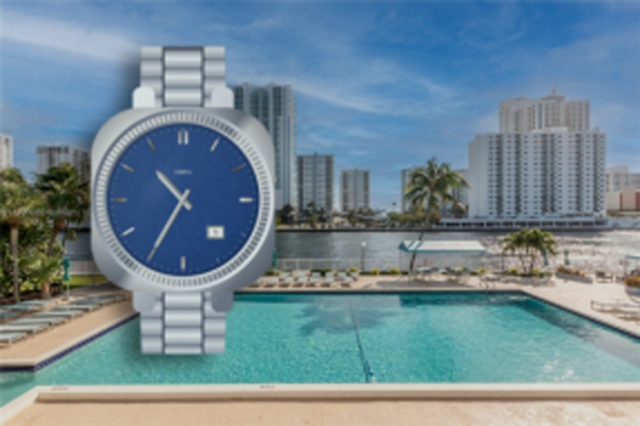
10:35
